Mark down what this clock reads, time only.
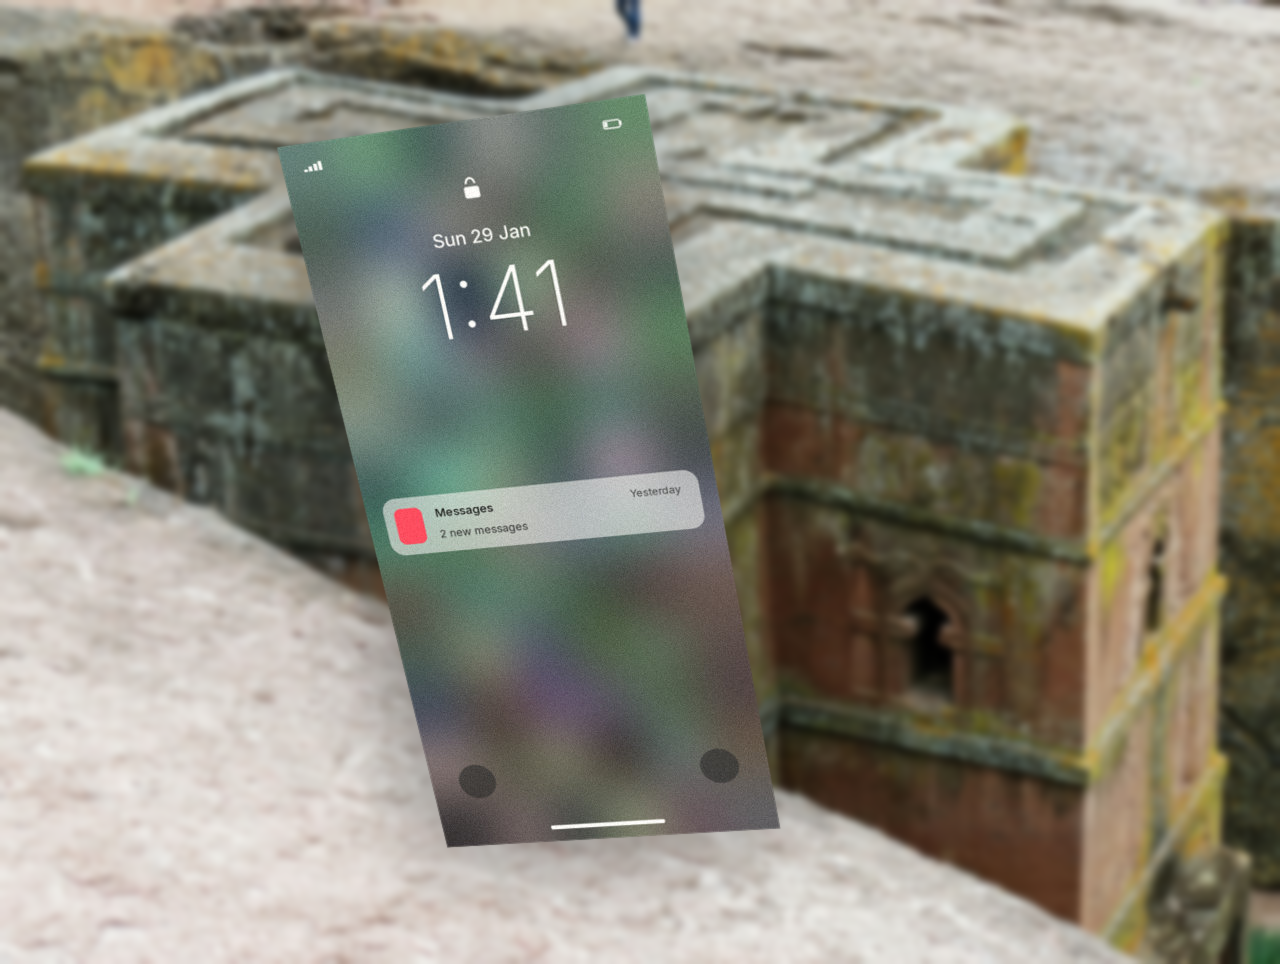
1:41
